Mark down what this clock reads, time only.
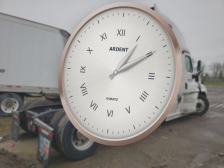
1:10
